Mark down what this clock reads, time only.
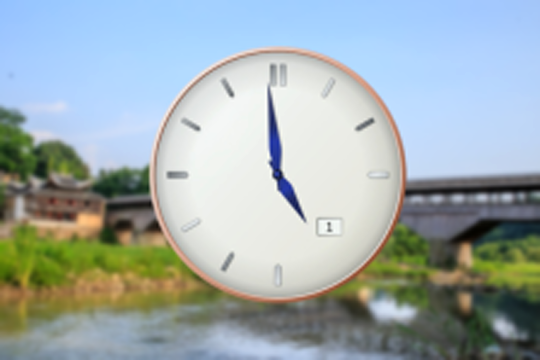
4:59
